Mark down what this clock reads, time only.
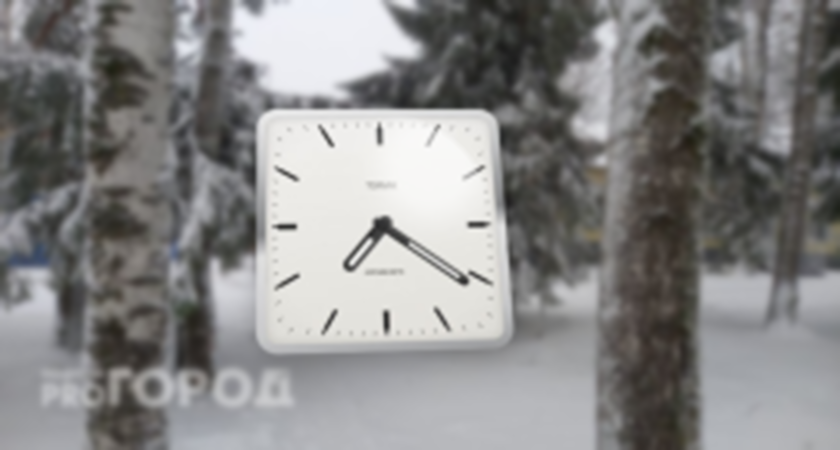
7:21
